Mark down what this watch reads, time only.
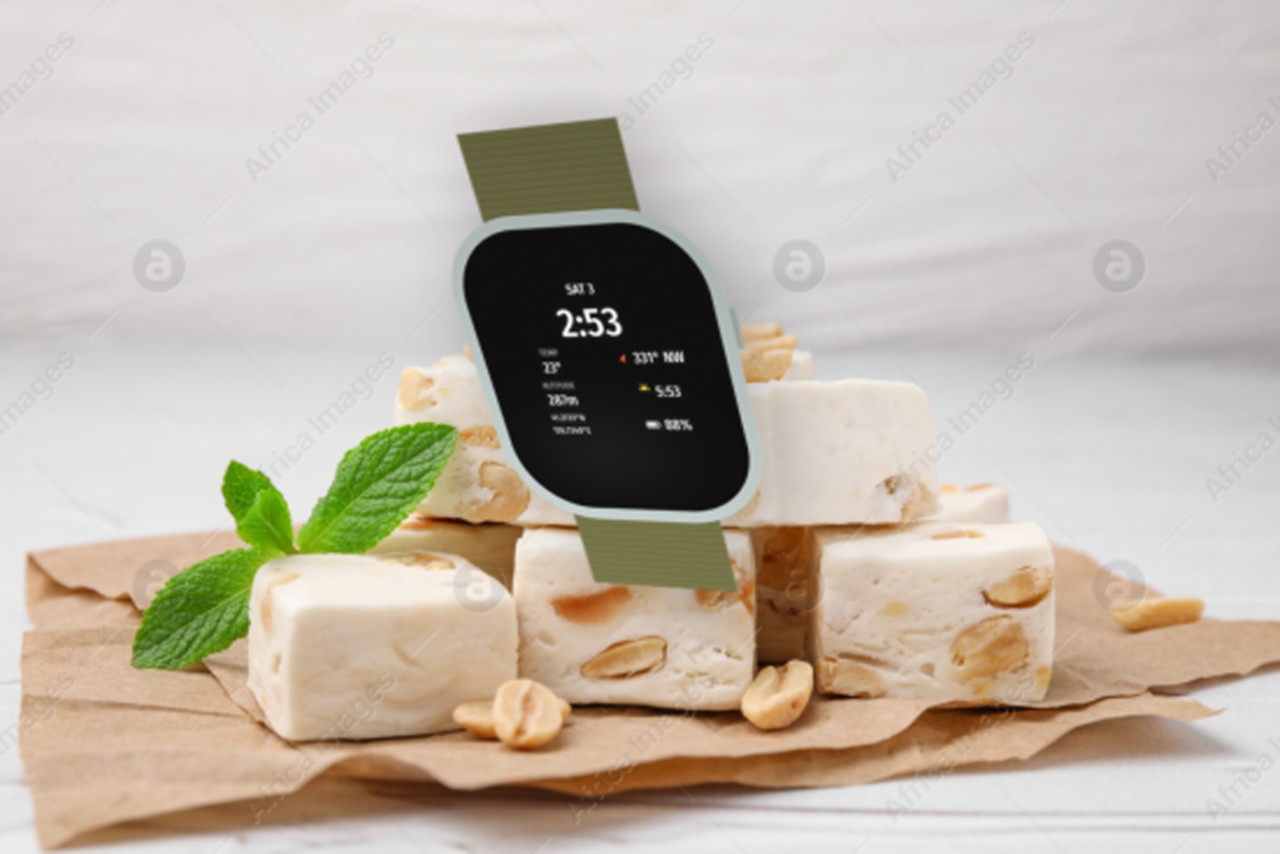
2:53
